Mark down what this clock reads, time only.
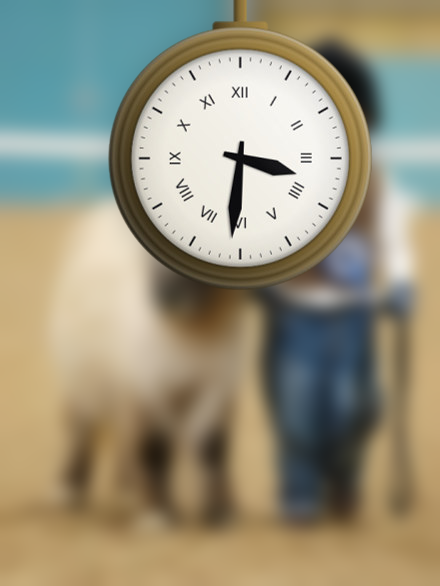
3:31
